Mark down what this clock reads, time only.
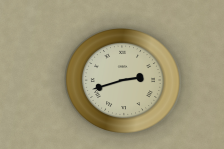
2:42
